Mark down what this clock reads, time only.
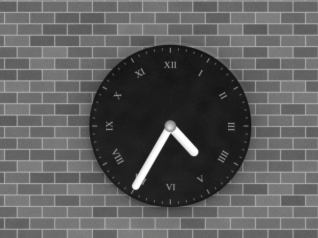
4:35
